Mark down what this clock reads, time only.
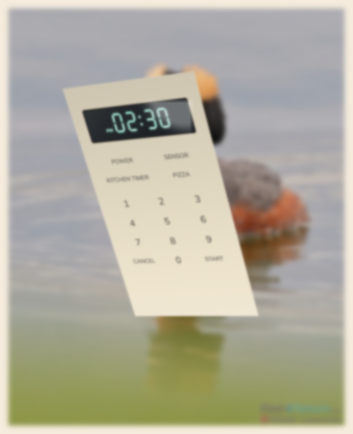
2:30
